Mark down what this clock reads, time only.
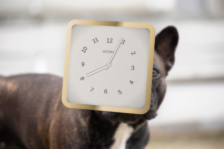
8:04
